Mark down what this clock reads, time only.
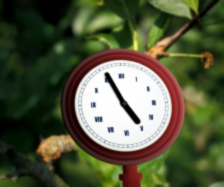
4:56
